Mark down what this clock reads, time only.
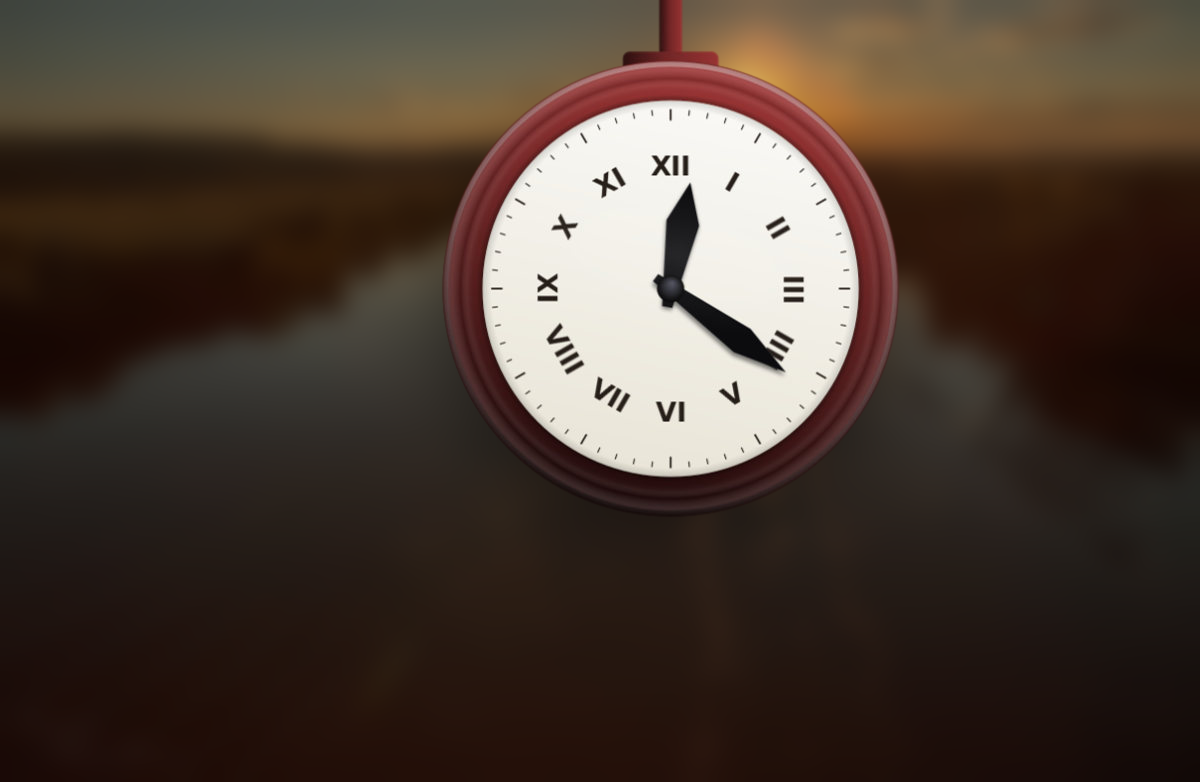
12:21
